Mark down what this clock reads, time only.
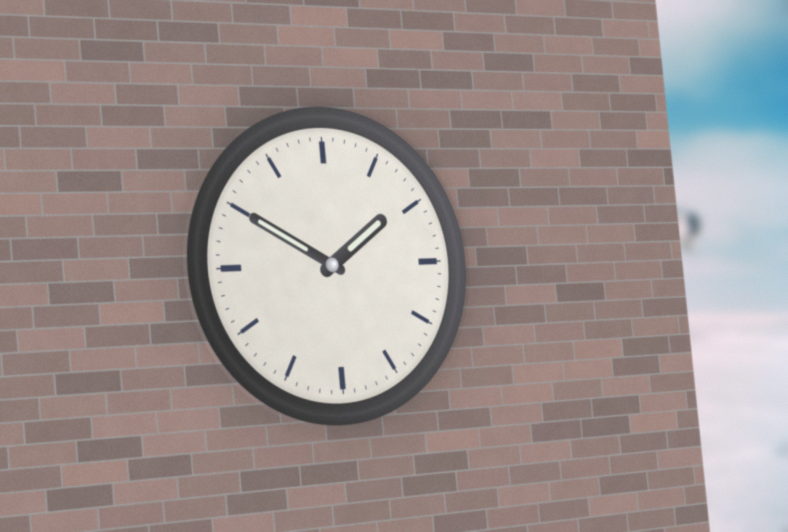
1:50
